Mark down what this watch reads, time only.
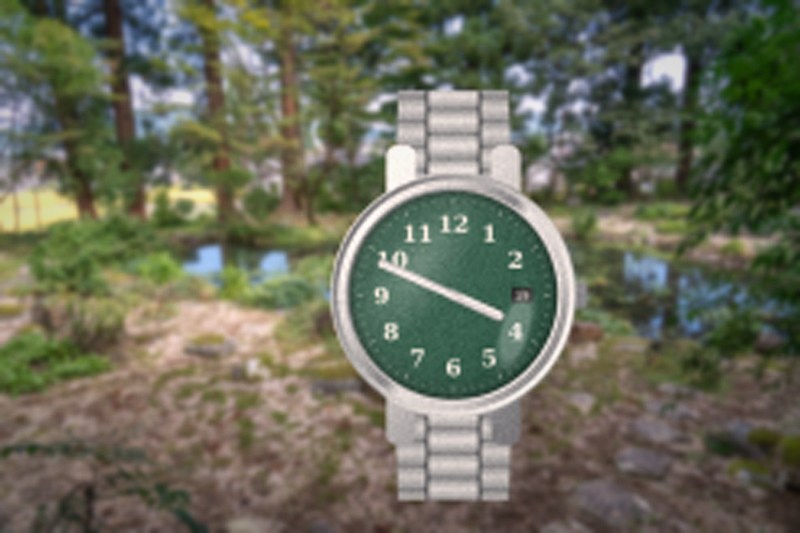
3:49
